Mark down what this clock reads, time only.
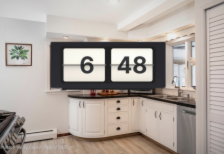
6:48
